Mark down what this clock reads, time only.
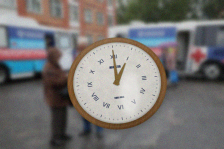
1:00
